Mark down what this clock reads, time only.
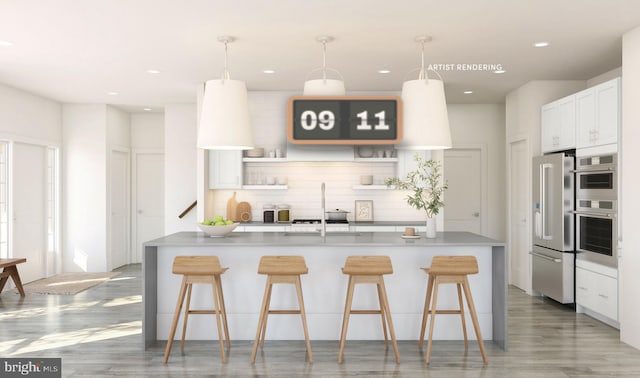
9:11
